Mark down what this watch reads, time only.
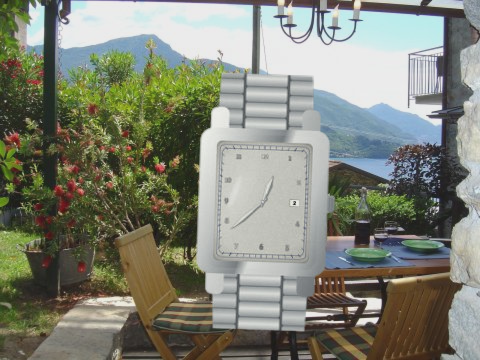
12:38
